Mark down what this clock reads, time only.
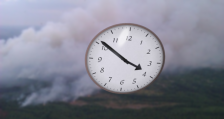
3:51
